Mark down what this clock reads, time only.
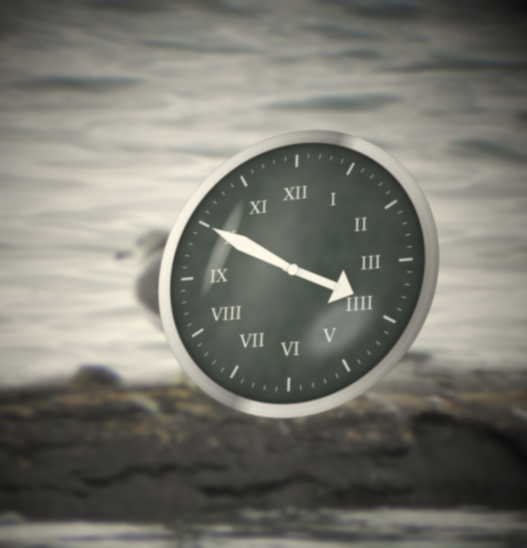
3:50
